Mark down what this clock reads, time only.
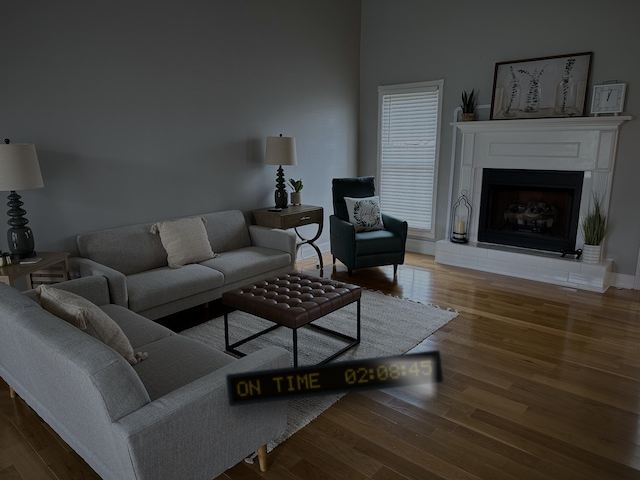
2:08:45
